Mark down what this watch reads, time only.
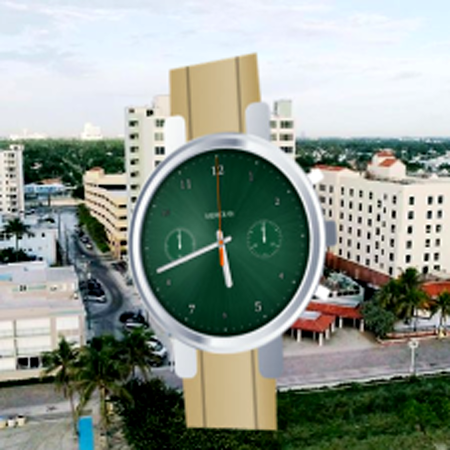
5:42
